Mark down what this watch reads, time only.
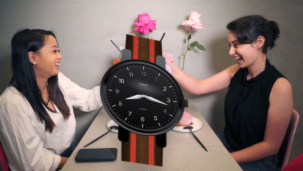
8:17
